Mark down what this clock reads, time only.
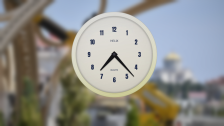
7:23
